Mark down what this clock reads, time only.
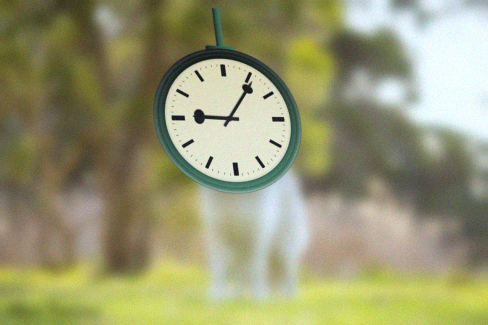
9:06
